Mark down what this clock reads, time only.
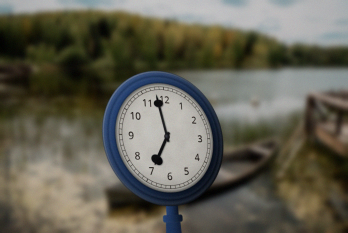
6:58
